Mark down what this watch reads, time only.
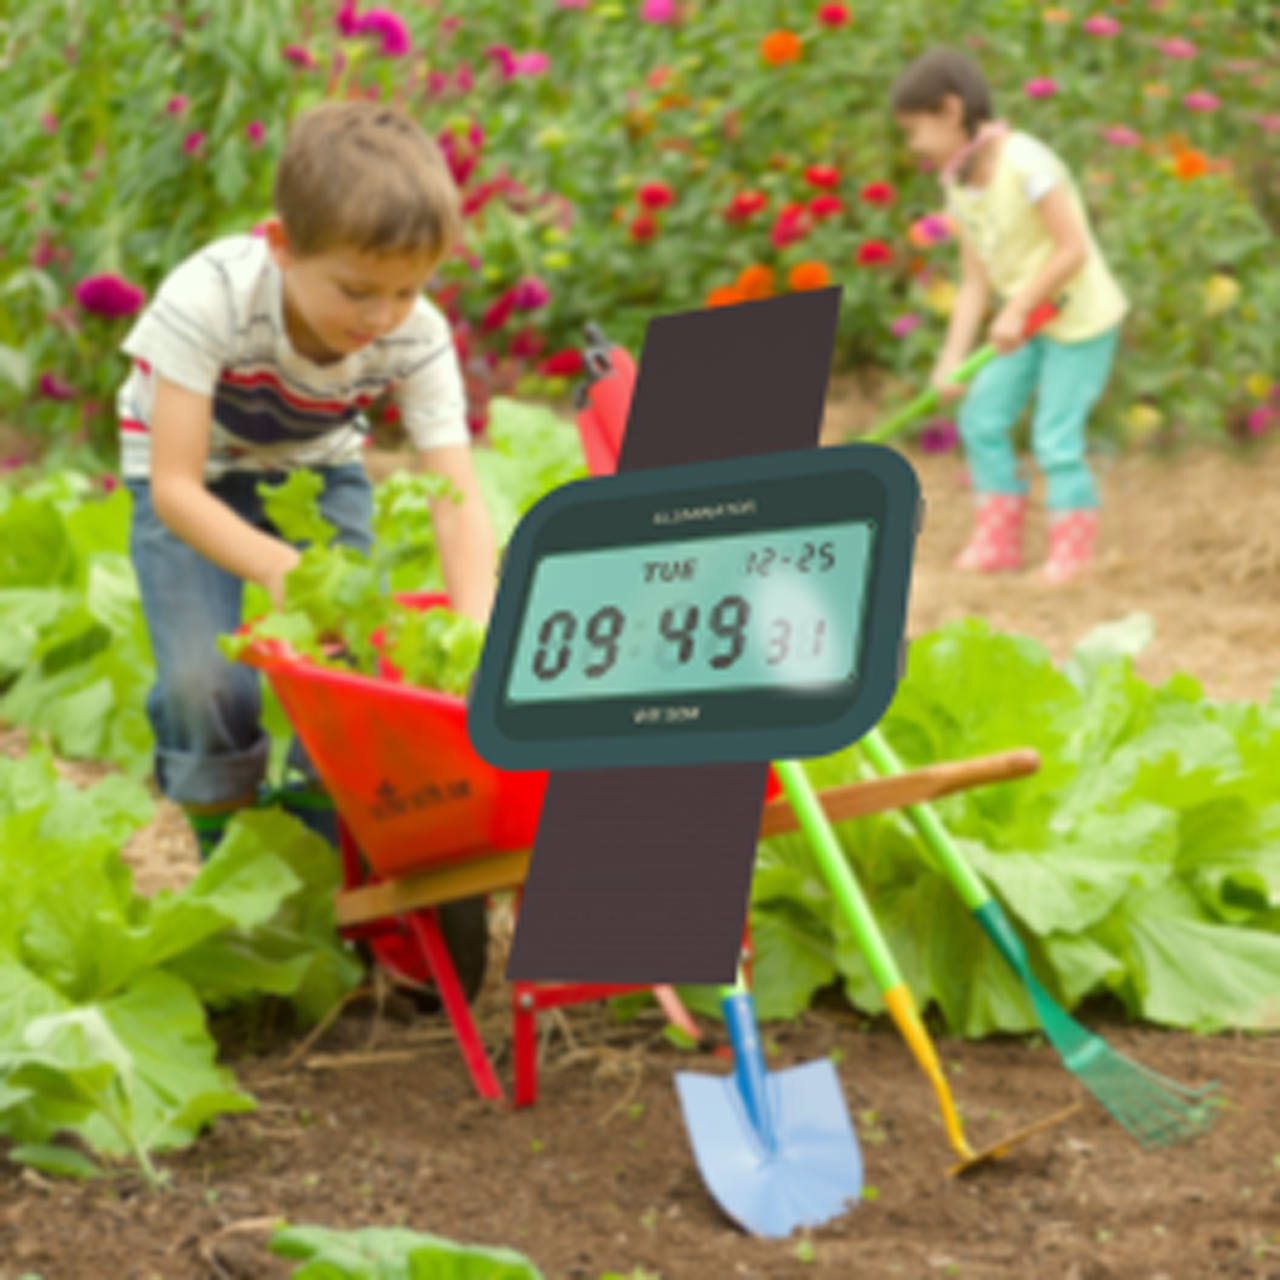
9:49:31
